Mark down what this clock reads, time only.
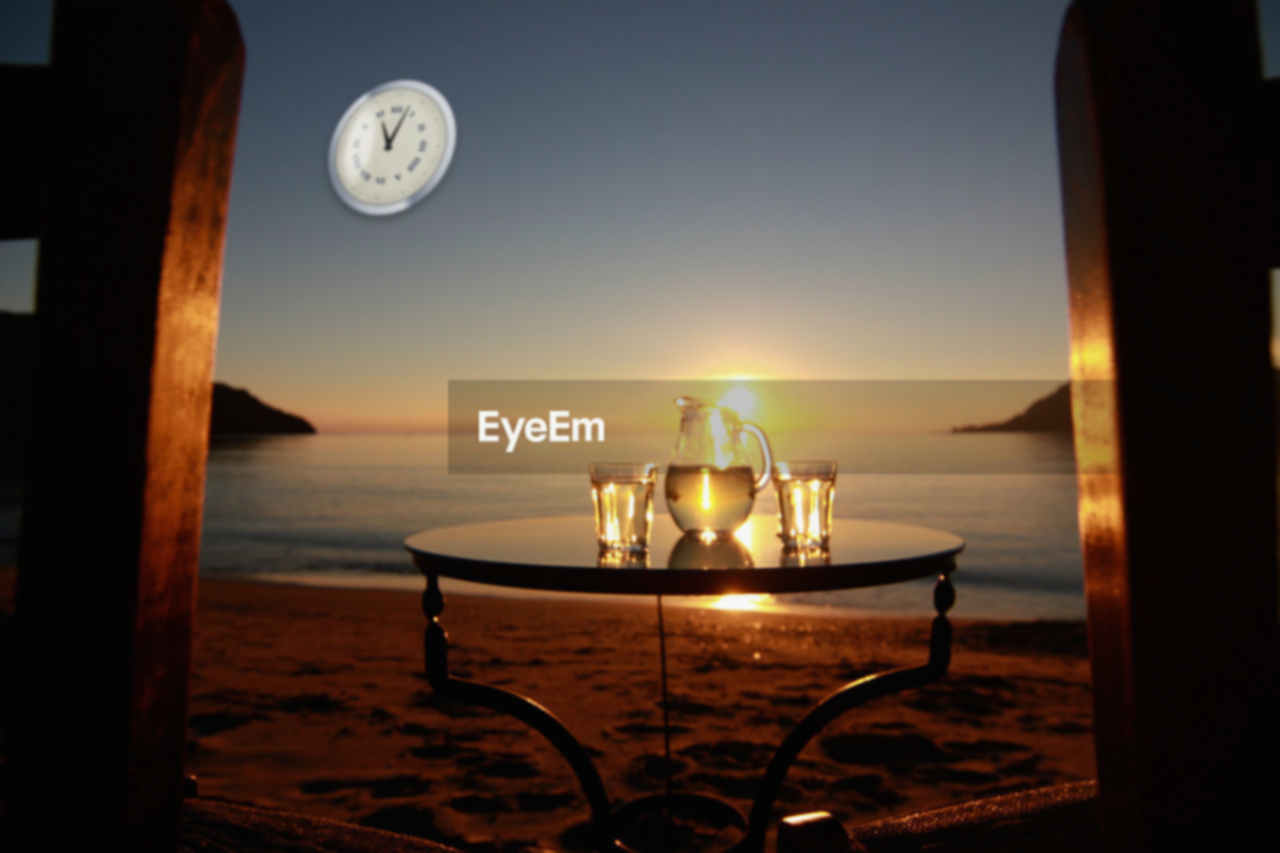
11:03
